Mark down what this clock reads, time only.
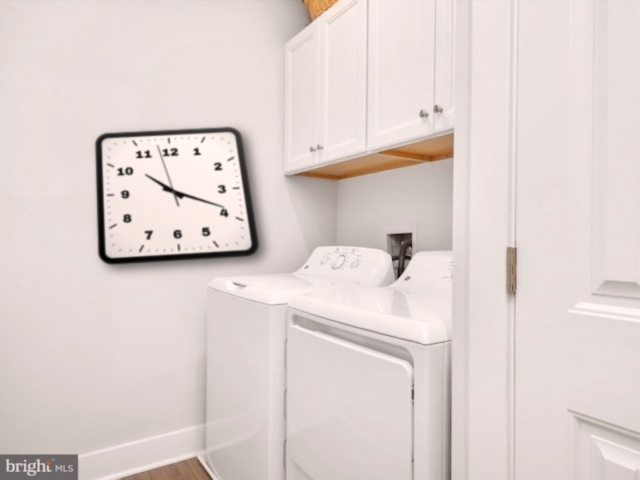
10:18:58
